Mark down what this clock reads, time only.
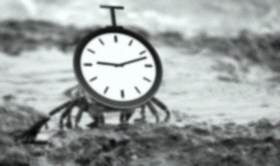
9:12
